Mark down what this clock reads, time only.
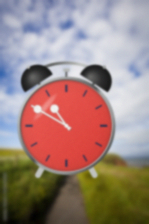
10:50
